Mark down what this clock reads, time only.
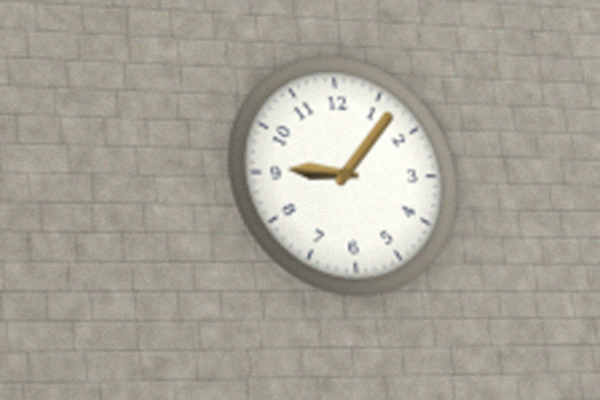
9:07
